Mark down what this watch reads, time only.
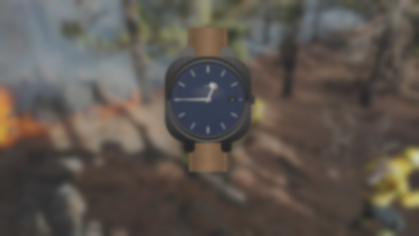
12:45
